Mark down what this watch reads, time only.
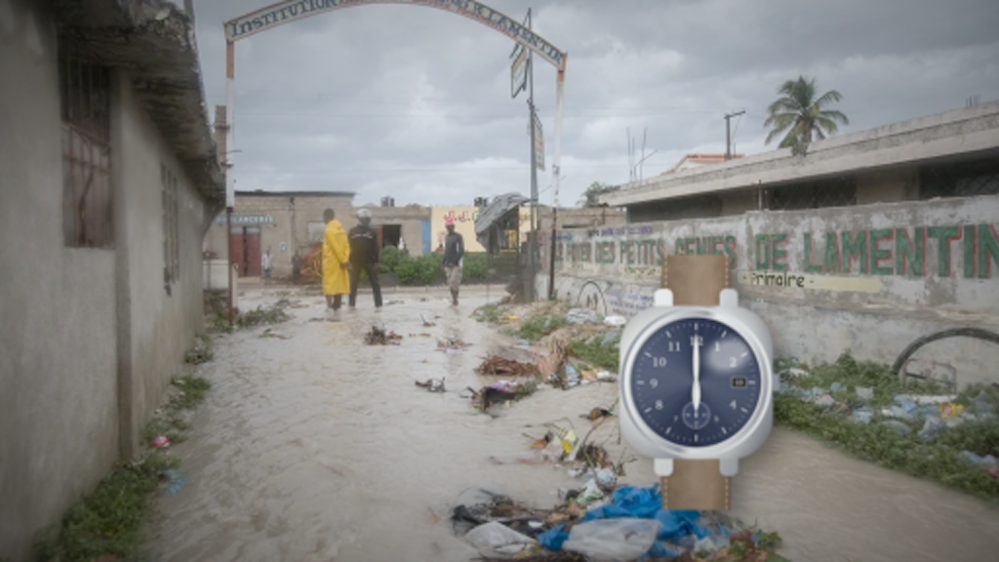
6:00
